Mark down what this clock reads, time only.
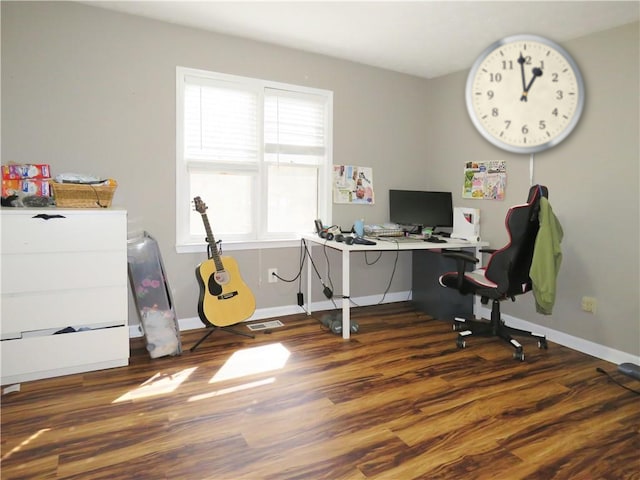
12:59
